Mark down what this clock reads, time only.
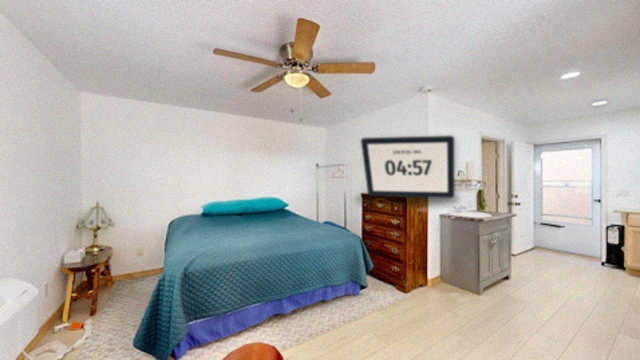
4:57
